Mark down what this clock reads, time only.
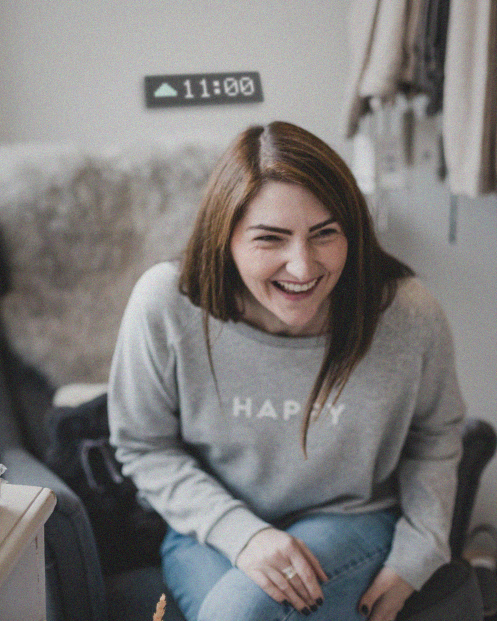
11:00
